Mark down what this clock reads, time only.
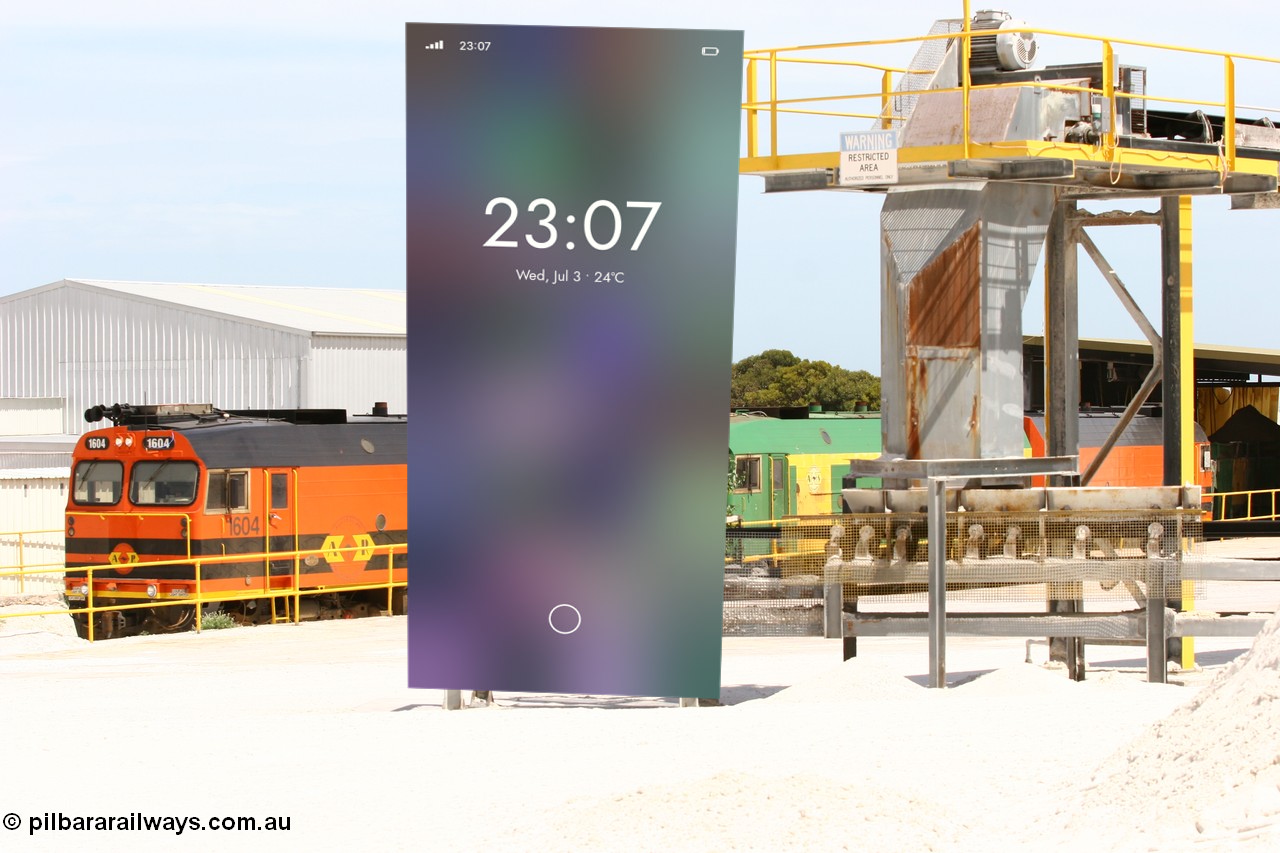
23:07
